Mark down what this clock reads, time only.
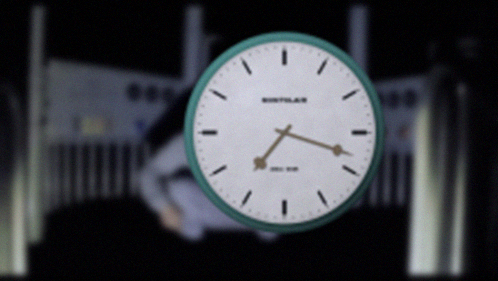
7:18
